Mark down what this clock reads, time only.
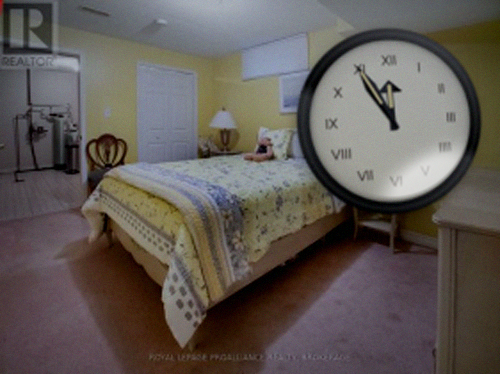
11:55
